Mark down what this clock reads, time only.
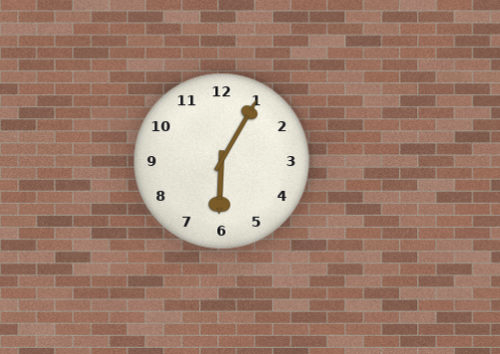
6:05
